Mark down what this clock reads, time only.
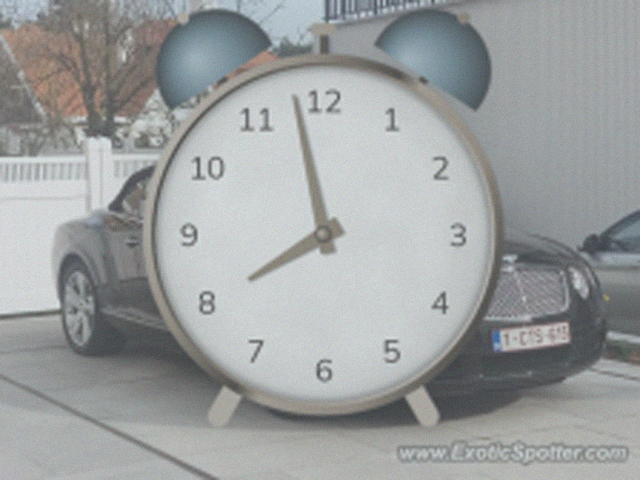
7:58
